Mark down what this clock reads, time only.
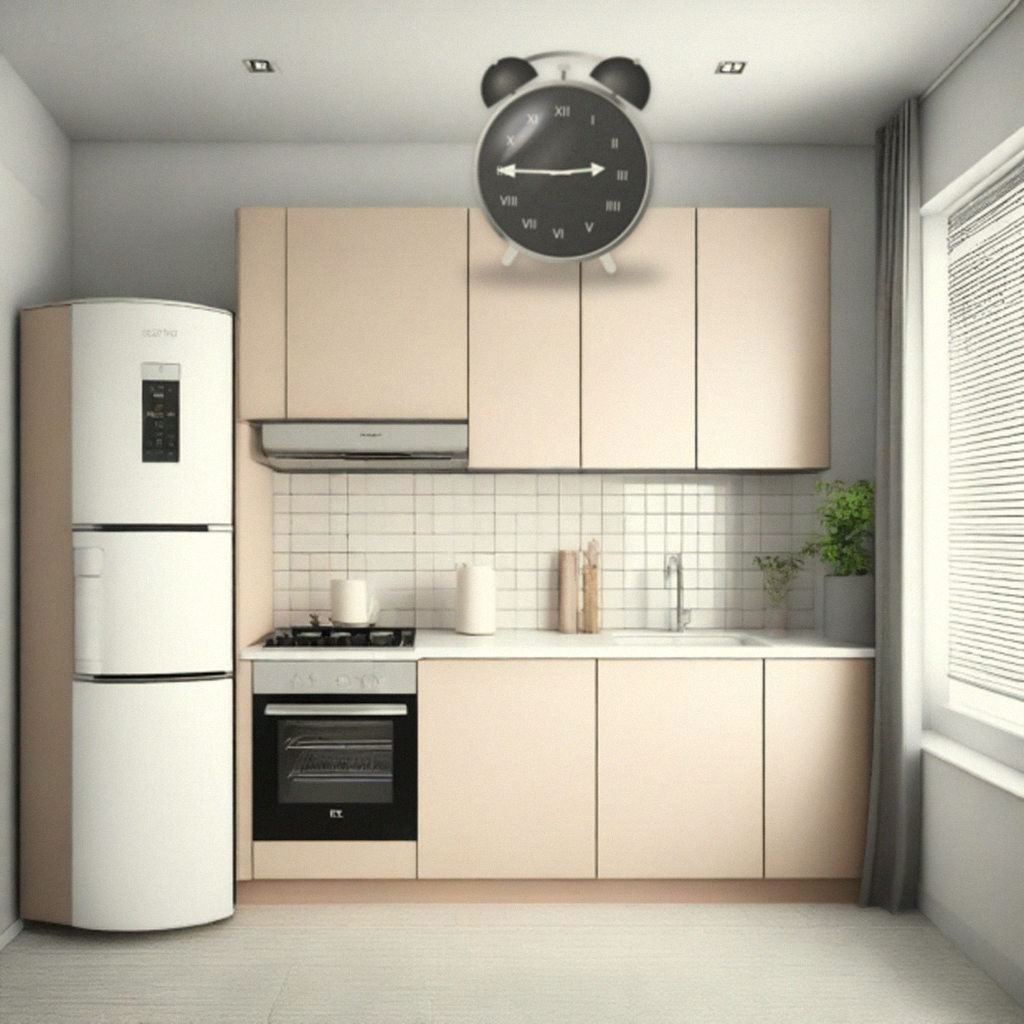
2:45
